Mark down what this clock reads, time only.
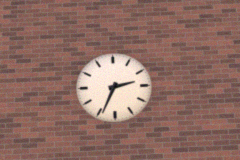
2:34
